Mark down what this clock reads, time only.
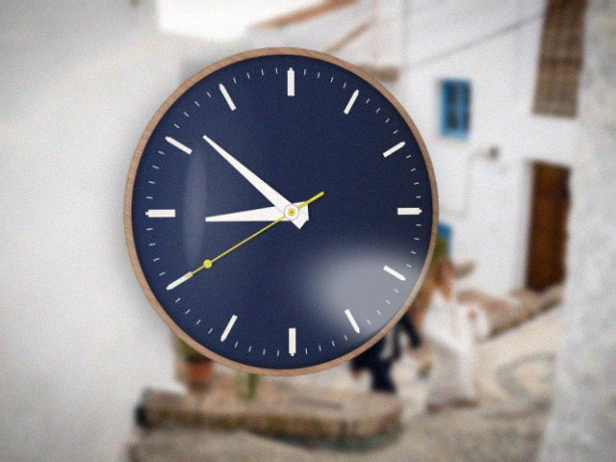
8:51:40
